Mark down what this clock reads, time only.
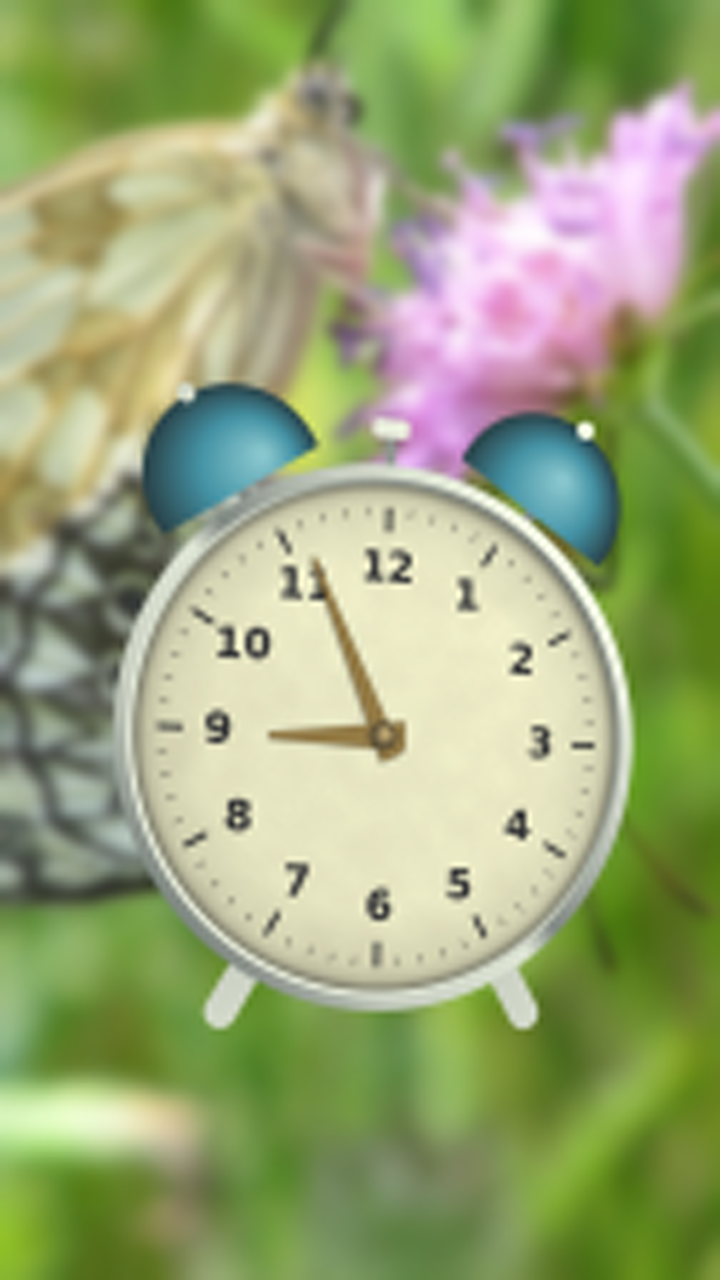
8:56
